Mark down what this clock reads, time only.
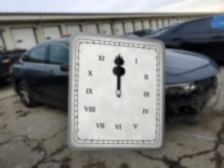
12:00
